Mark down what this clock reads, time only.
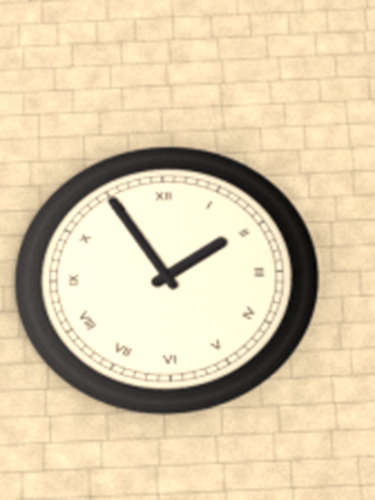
1:55
